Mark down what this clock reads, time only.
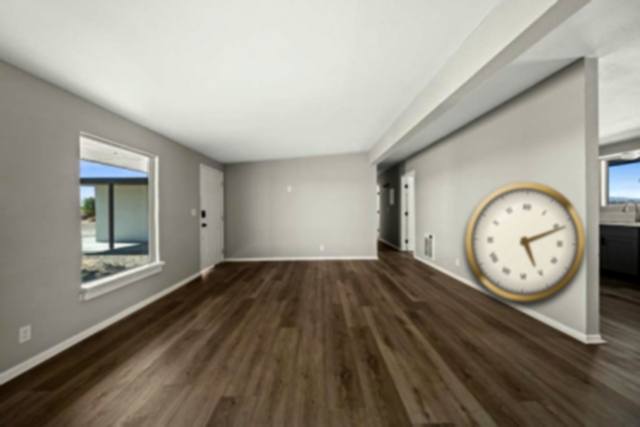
5:11
